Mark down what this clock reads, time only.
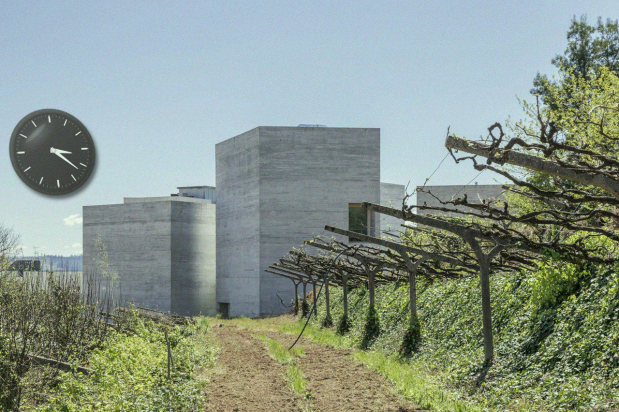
3:22
